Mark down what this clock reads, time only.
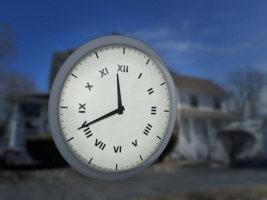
11:41
